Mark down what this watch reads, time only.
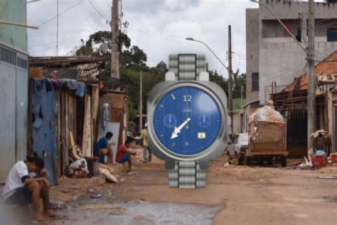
7:37
